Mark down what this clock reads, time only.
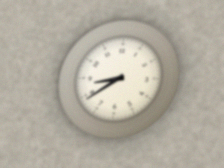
8:39
